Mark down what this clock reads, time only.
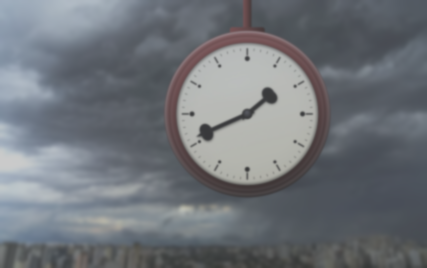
1:41
